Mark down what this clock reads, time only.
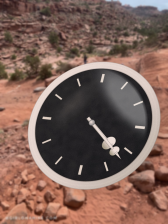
4:22
